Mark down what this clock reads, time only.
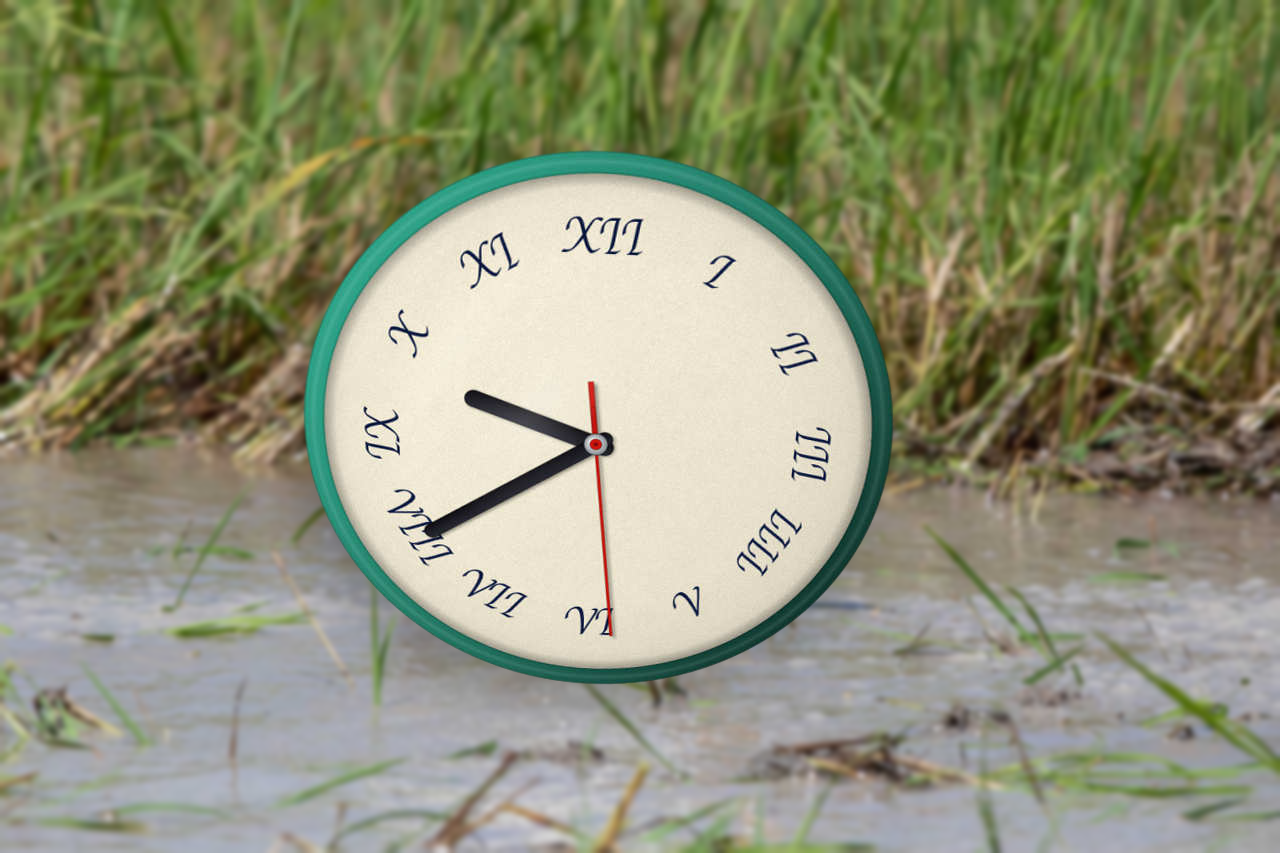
9:39:29
